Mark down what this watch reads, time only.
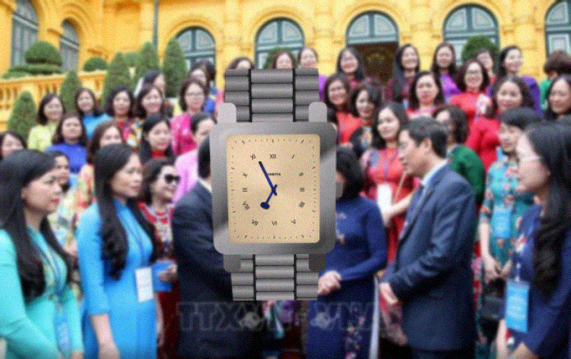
6:56
